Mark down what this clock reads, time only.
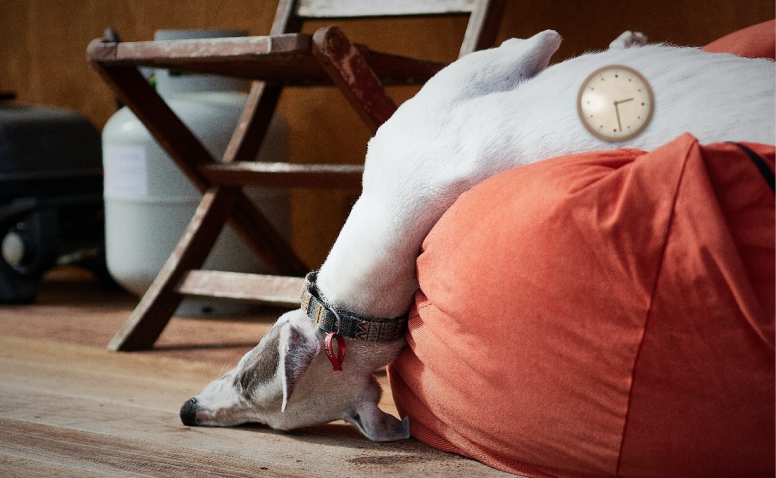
2:28
